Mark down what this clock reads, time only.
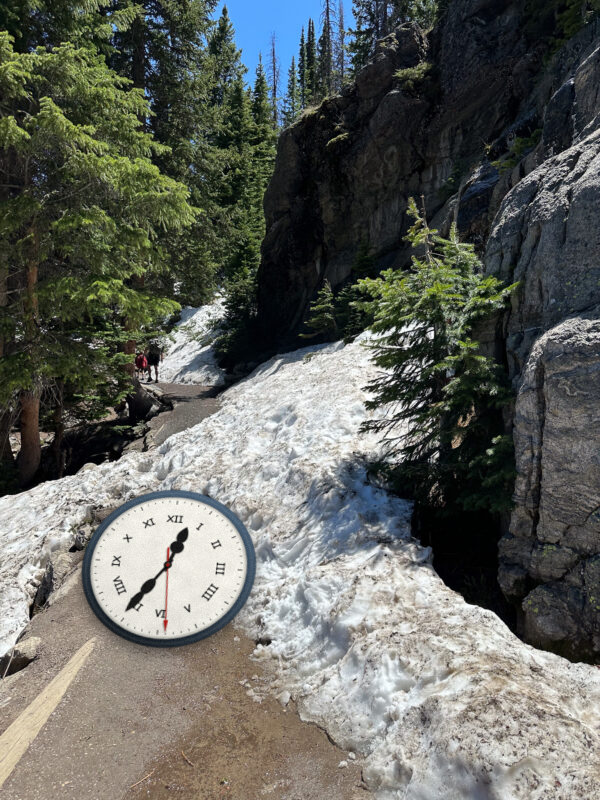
12:35:29
